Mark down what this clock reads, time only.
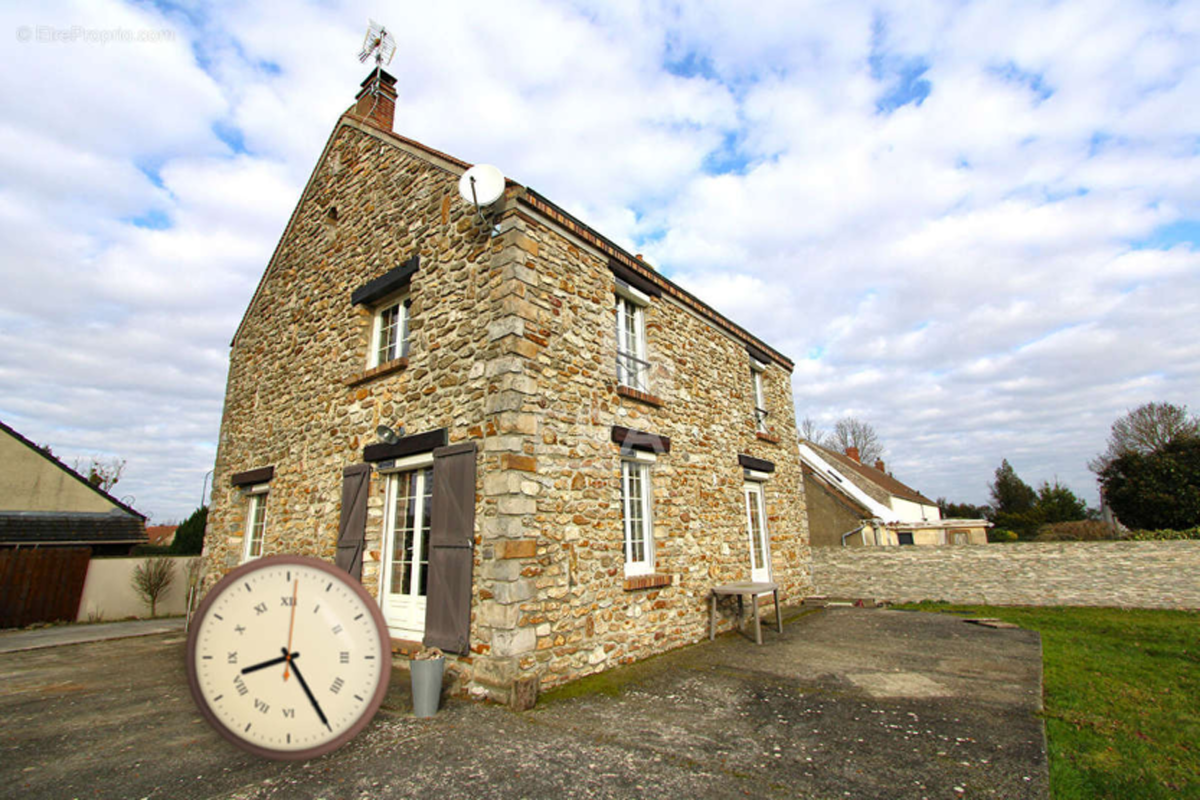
8:25:01
